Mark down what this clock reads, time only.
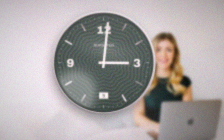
3:01
